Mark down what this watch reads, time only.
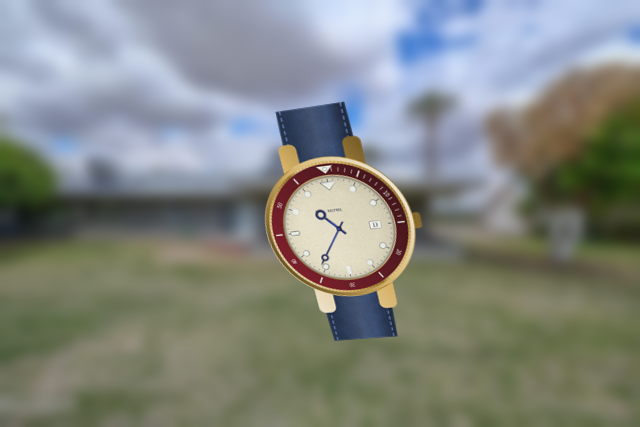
10:36
